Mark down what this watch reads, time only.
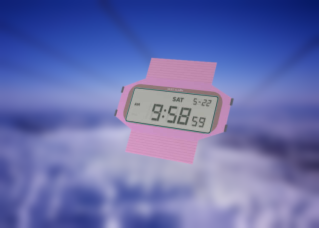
9:58:59
